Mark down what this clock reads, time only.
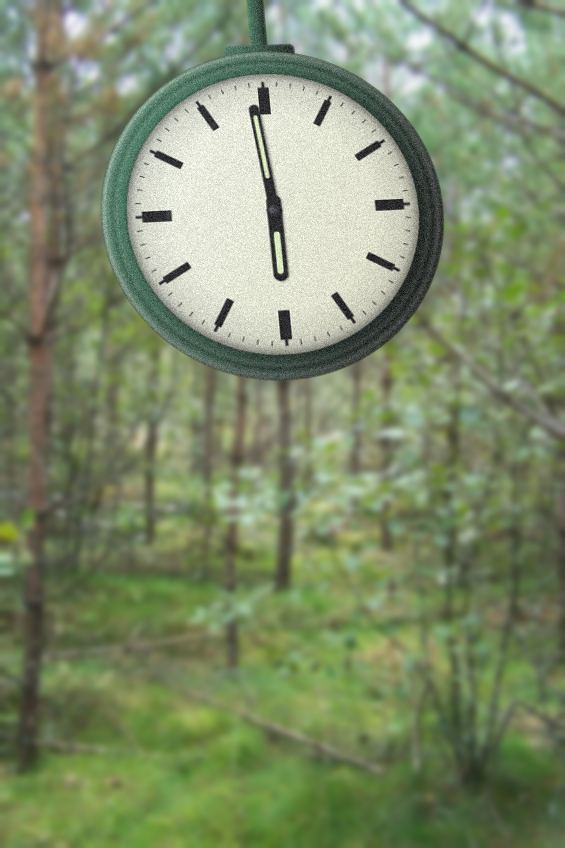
5:59
